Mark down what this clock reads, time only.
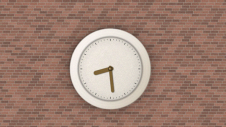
8:29
